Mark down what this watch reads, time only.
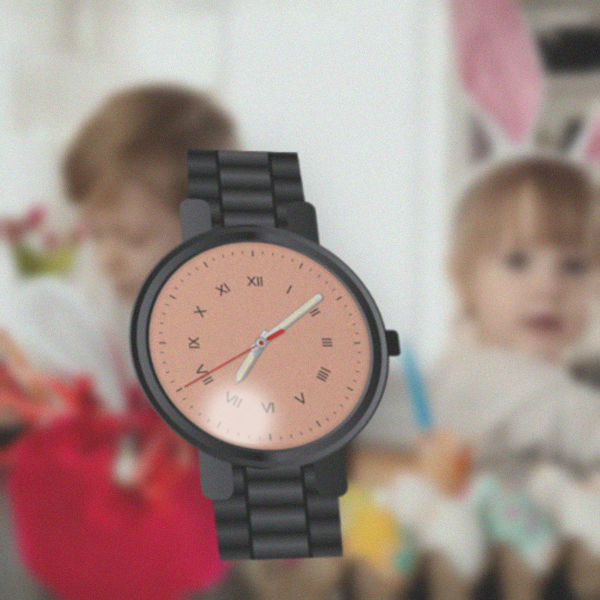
7:08:40
